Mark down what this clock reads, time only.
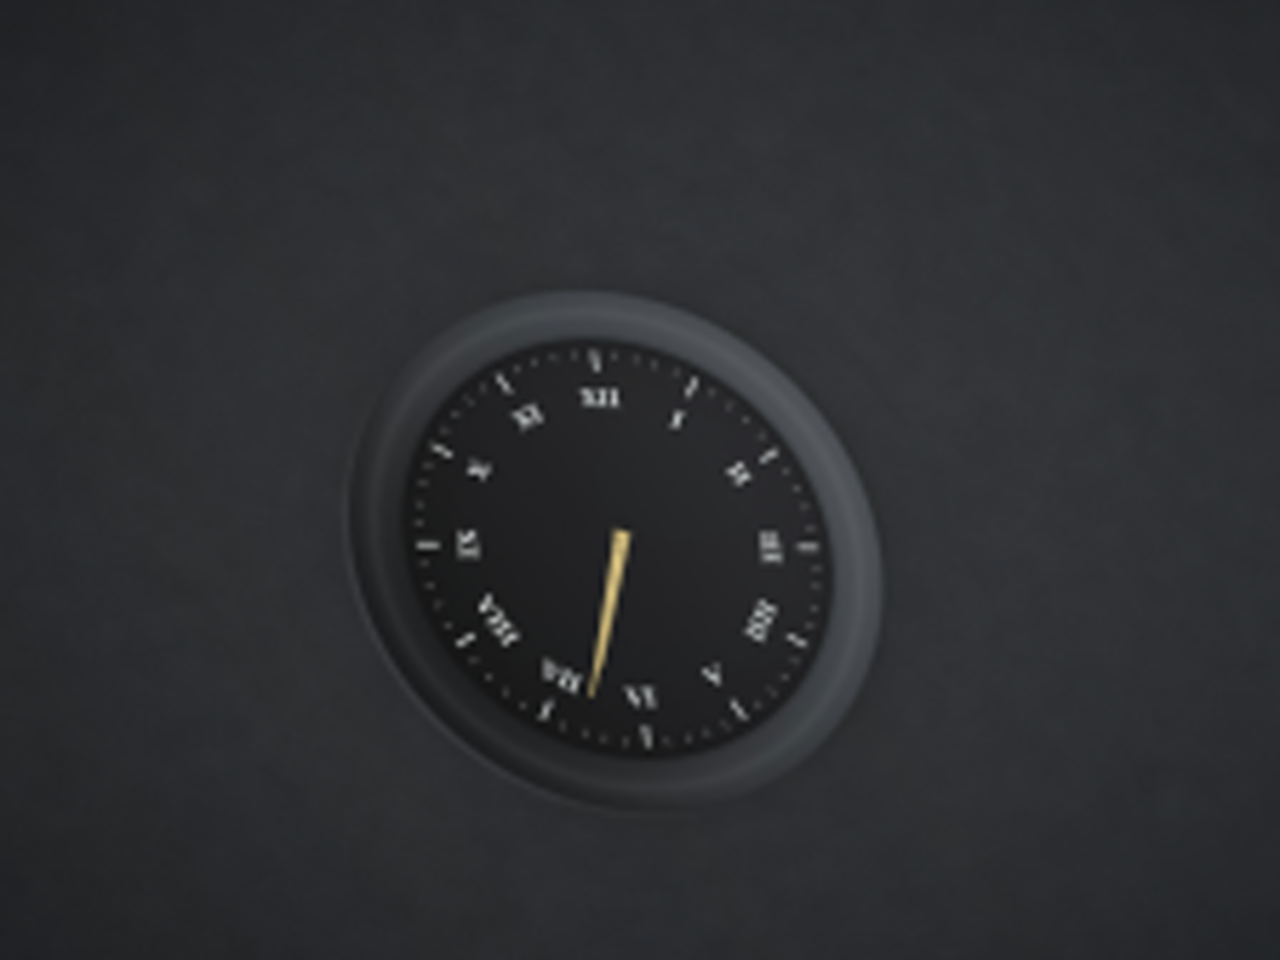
6:33
